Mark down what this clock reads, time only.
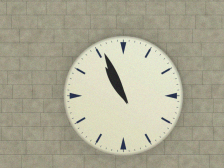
10:56
